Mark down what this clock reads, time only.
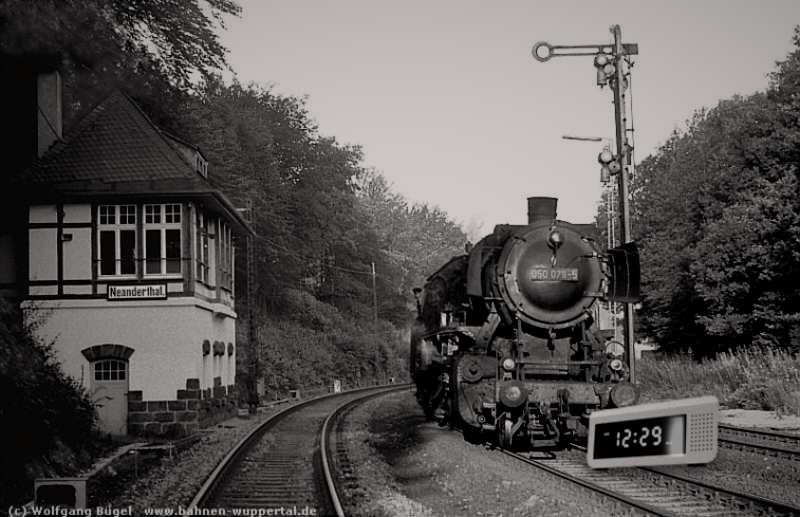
12:29
